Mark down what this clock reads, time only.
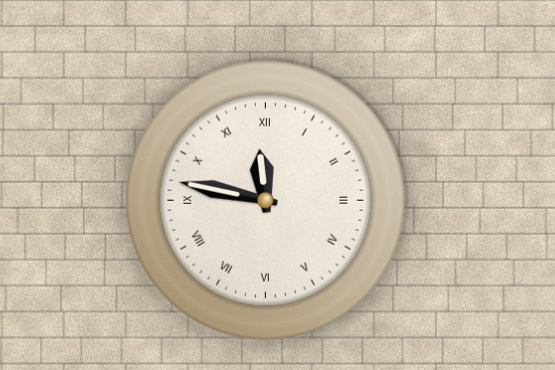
11:47
